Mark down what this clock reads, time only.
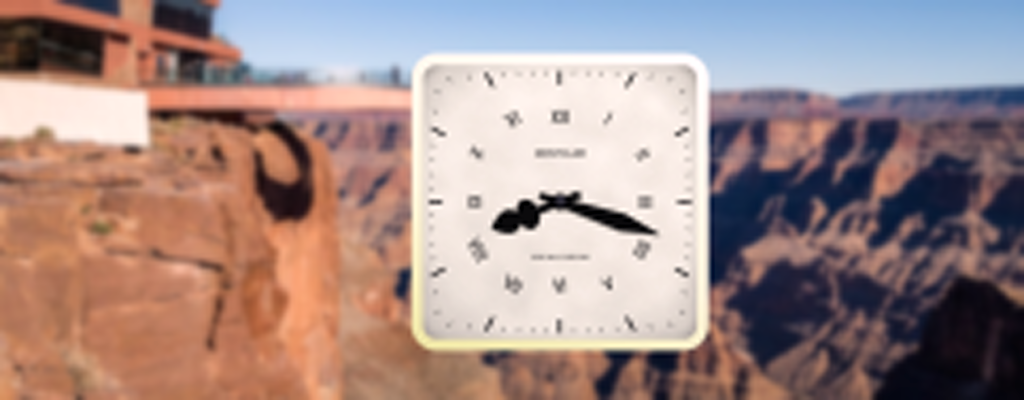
8:18
